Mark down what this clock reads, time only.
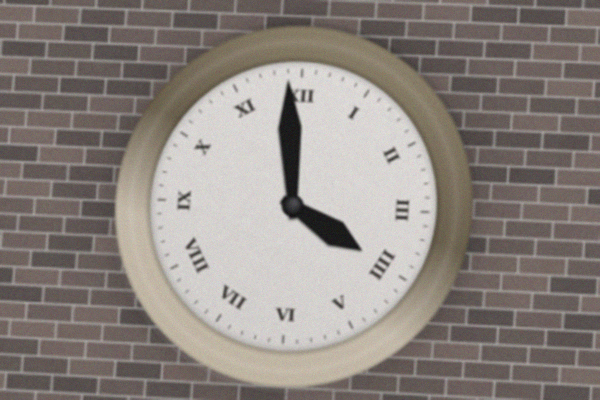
3:59
